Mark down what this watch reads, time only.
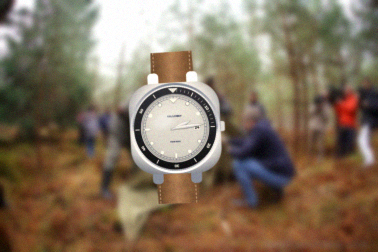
2:14
